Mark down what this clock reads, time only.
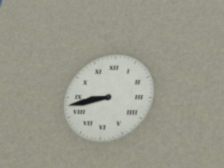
8:43
